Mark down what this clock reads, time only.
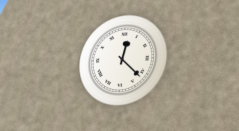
12:22
